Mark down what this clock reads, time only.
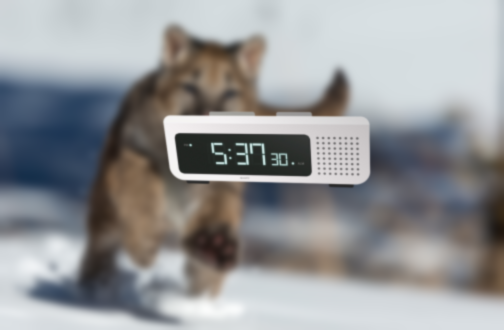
5:37:30
